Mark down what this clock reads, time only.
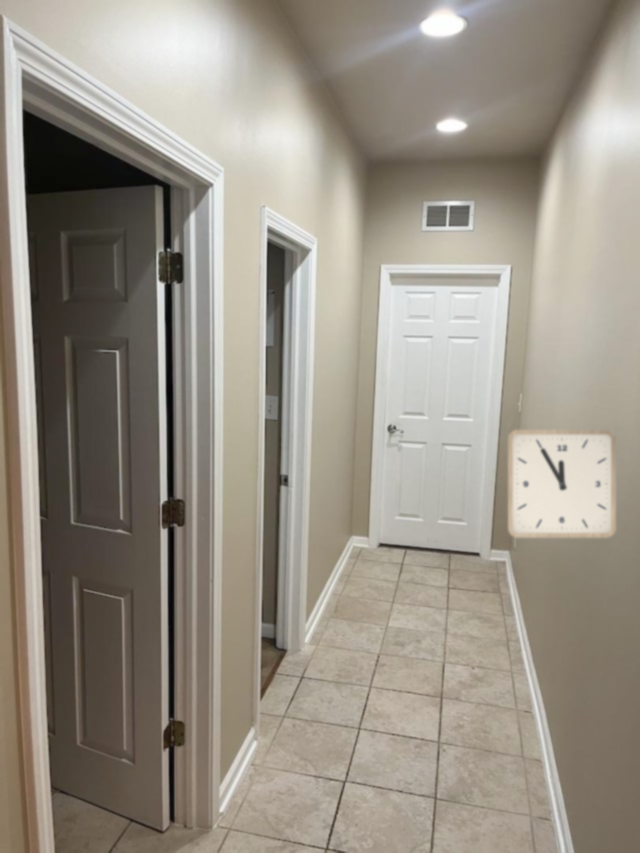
11:55
